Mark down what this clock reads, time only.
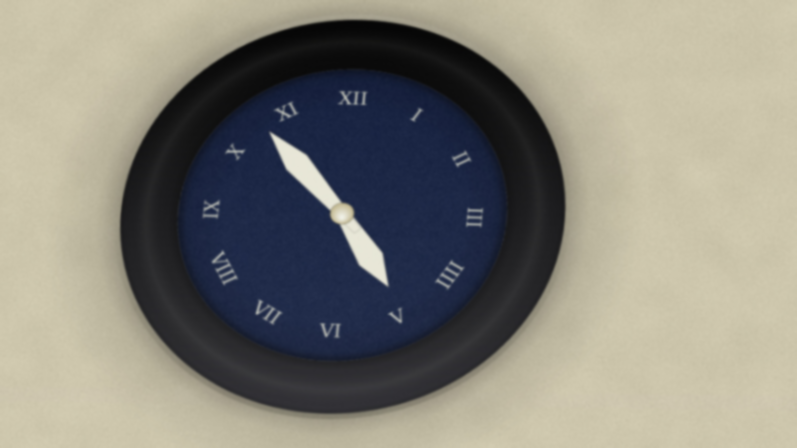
4:53
